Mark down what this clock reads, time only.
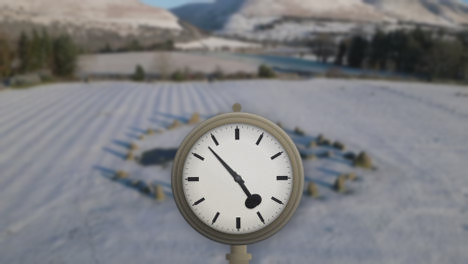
4:53
